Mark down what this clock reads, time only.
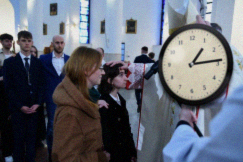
1:14
